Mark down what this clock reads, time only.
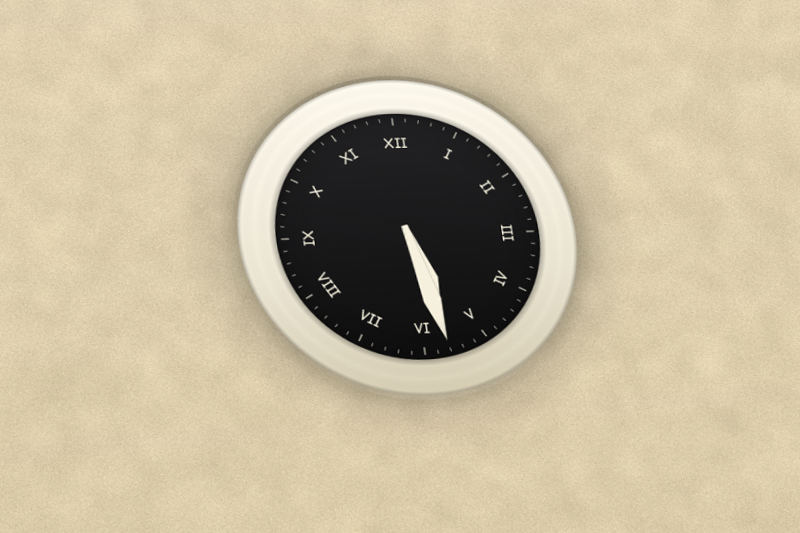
5:28
